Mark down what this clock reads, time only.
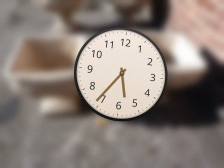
5:36
